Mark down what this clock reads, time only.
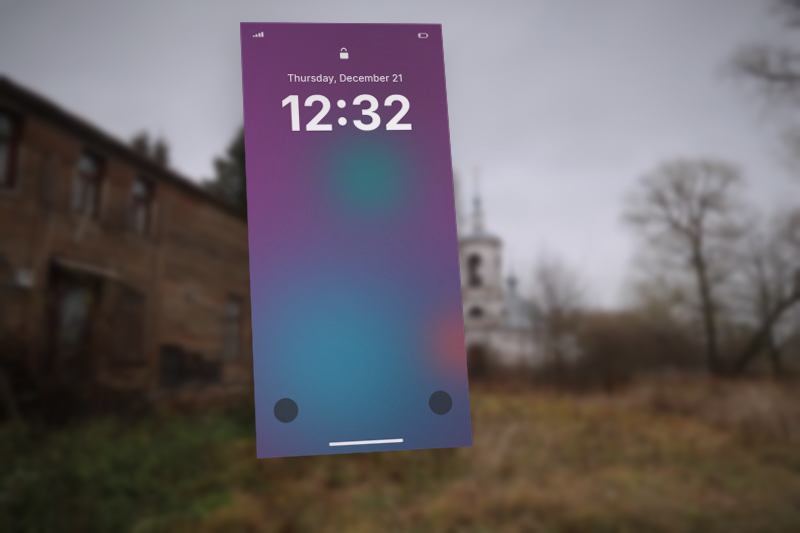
12:32
